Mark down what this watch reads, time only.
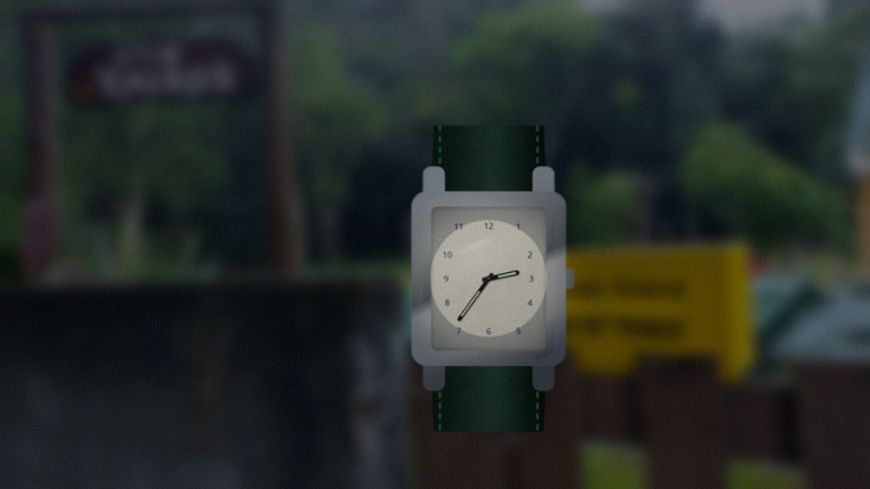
2:36
